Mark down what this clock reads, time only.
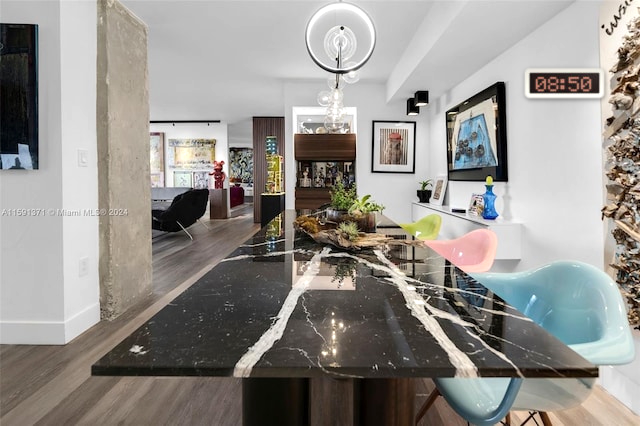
8:50
